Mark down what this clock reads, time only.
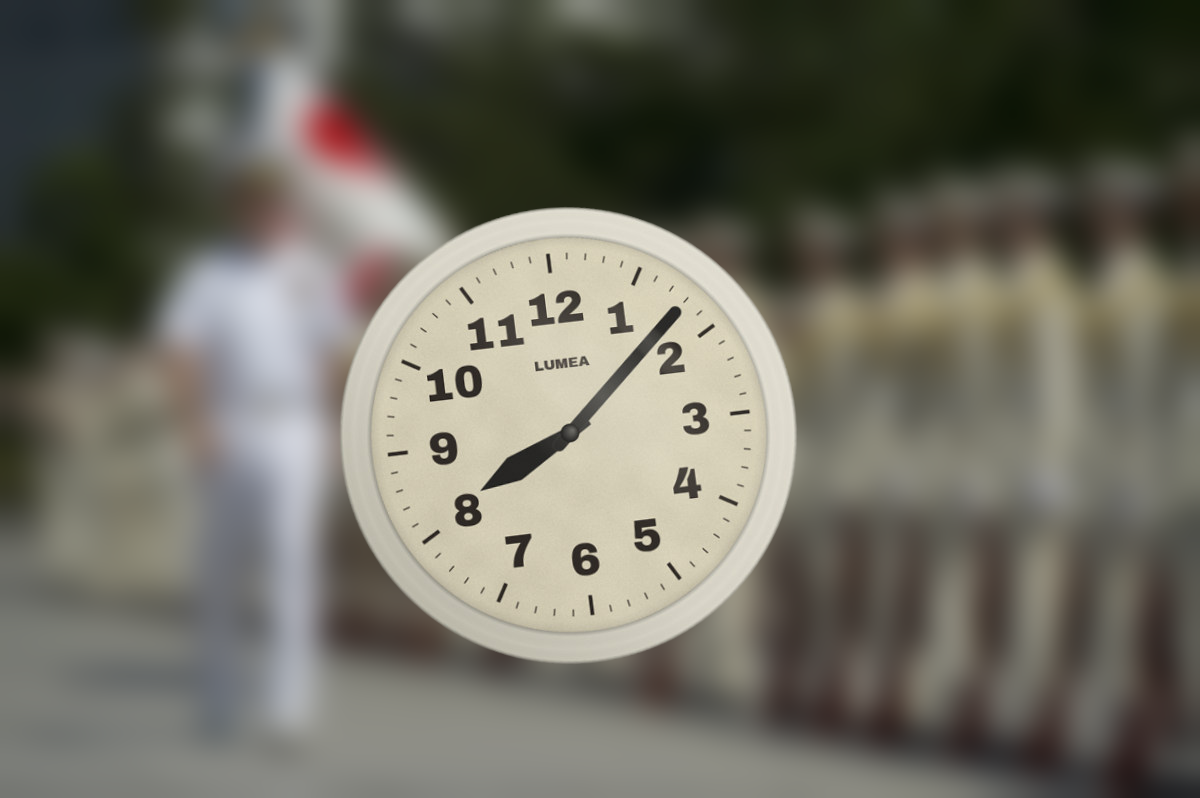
8:08
